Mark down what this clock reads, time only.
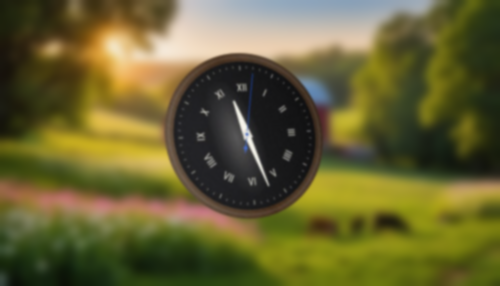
11:27:02
